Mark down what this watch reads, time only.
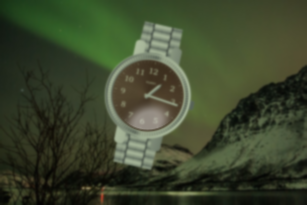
1:16
